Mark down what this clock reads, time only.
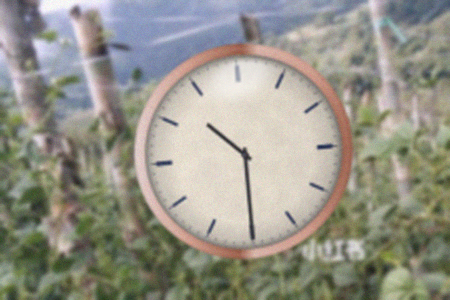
10:30
